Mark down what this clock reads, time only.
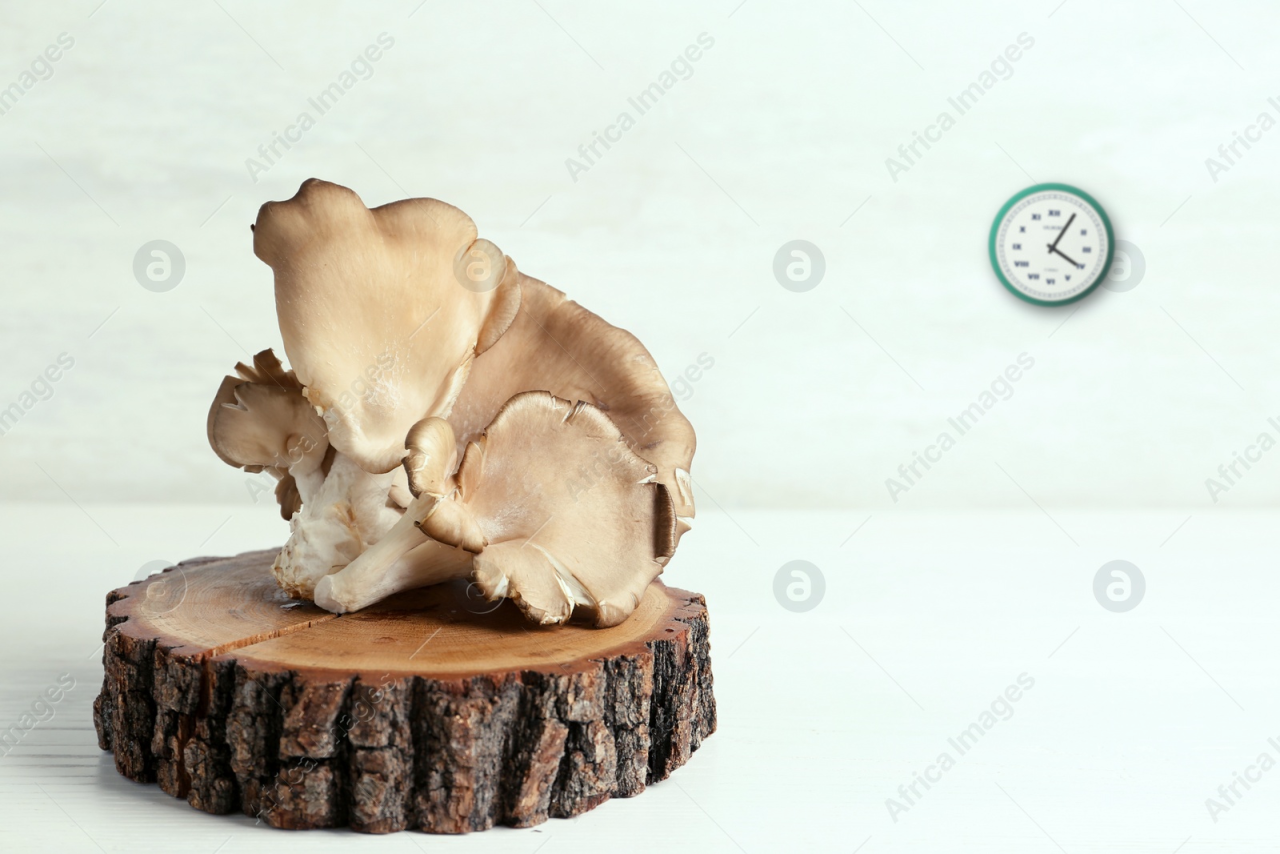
4:05
